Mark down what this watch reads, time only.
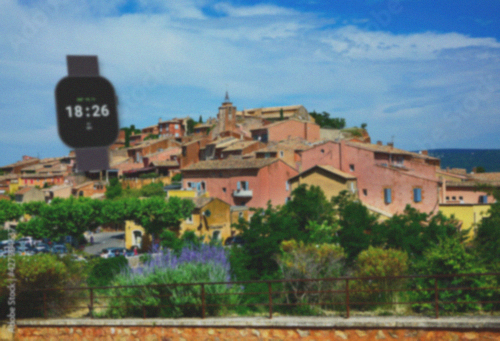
18:26
